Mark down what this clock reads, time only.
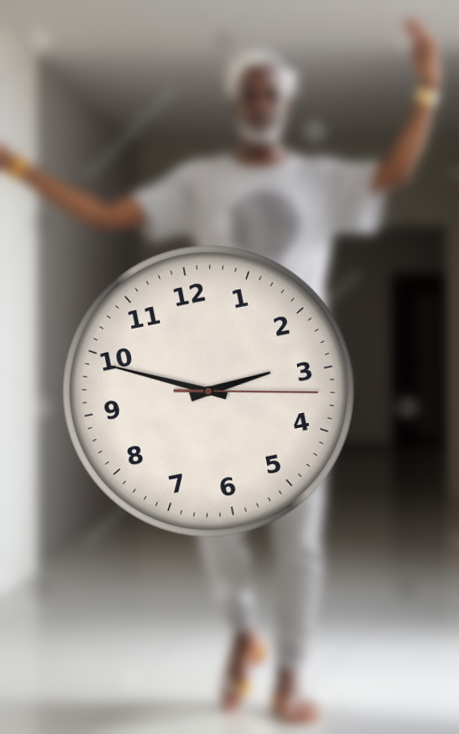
2:49:17
